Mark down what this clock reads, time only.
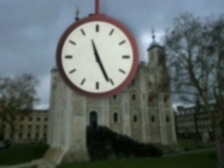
11:26
